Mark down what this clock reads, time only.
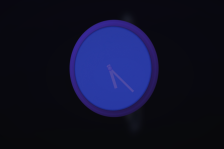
5:22
